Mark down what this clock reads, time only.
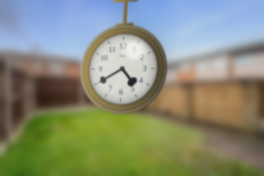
4:40
